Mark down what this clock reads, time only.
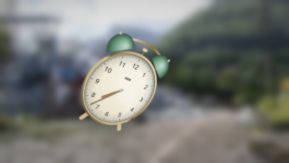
7:37
